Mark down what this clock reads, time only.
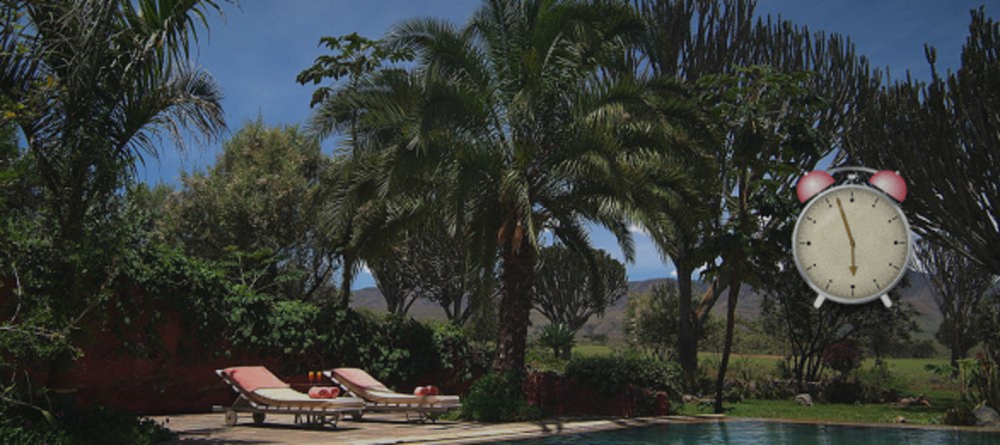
5:57
